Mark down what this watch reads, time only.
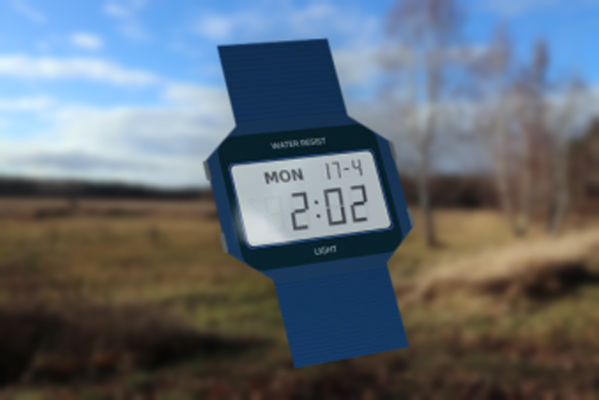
2:02
